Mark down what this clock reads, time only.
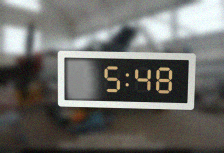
5:48
